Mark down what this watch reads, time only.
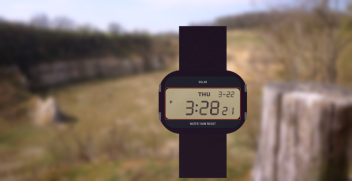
3:28:21
